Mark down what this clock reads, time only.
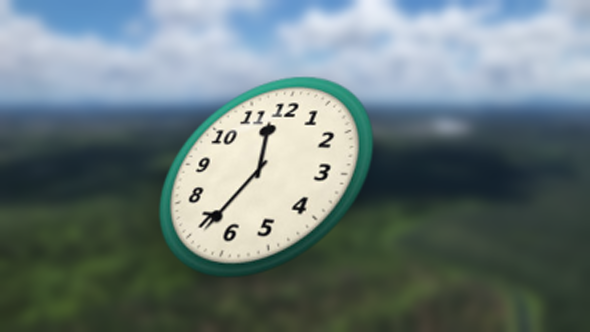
11:34
